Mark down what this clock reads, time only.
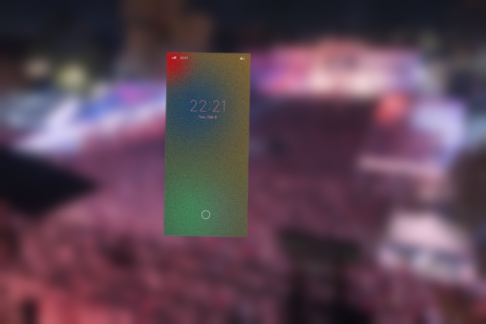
22:21
